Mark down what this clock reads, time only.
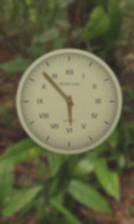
5:53
